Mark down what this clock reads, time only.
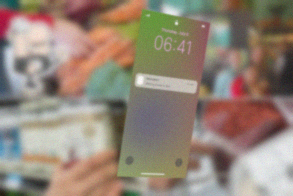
6:41
